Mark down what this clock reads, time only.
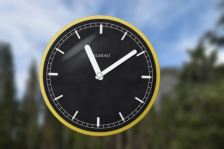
11:09
